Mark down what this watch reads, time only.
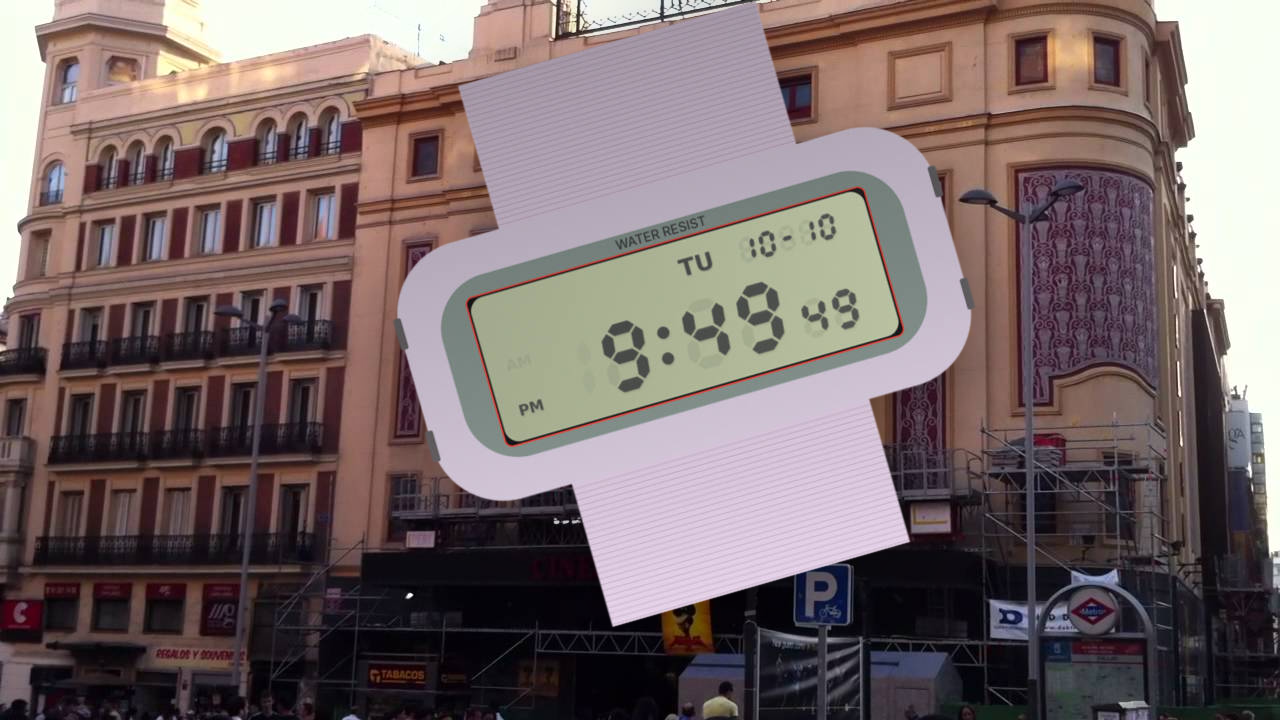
9:49:49
